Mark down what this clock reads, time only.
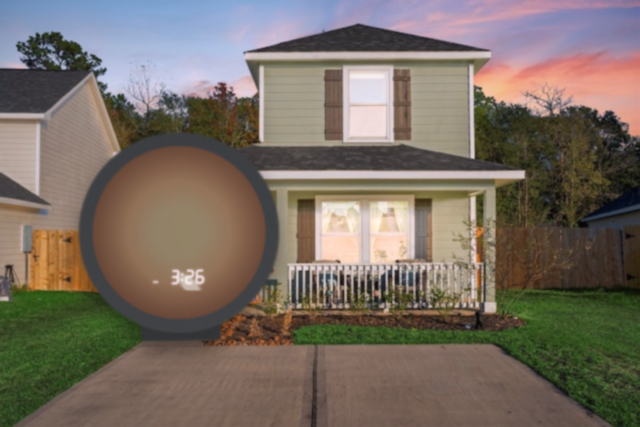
3:26
